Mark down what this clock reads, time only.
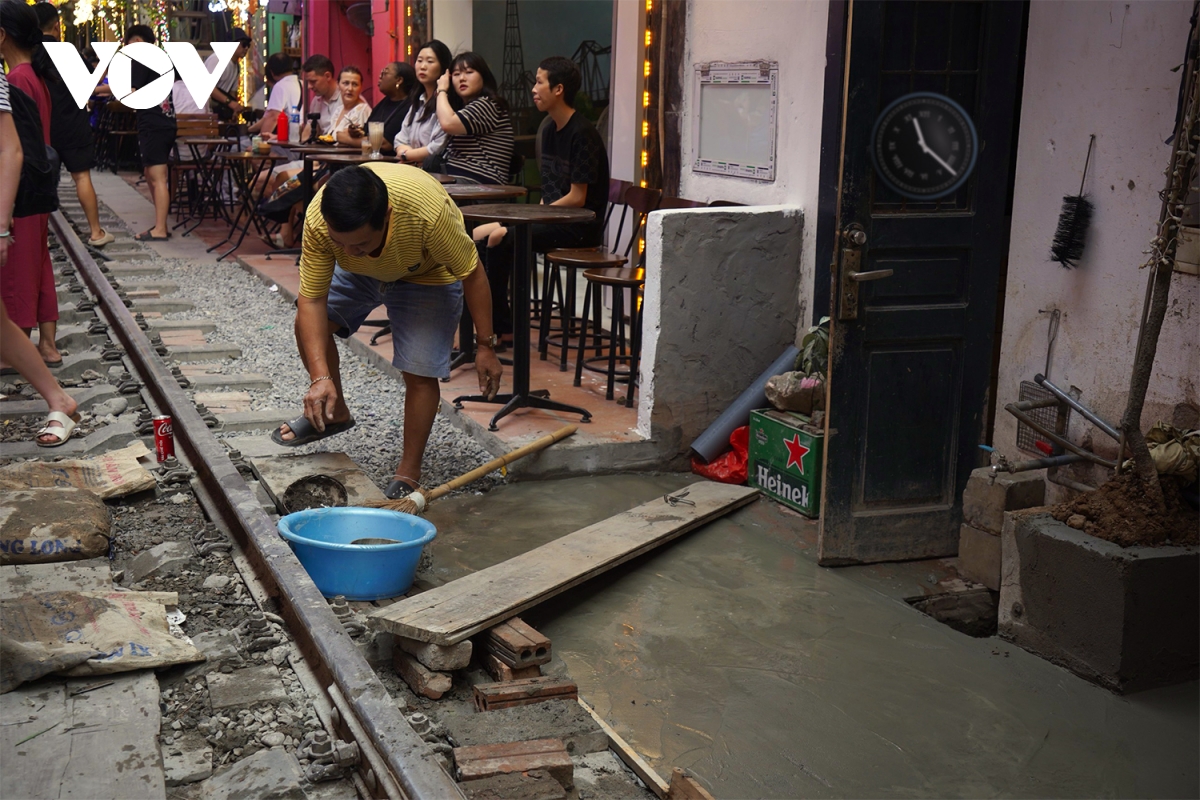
11:22
